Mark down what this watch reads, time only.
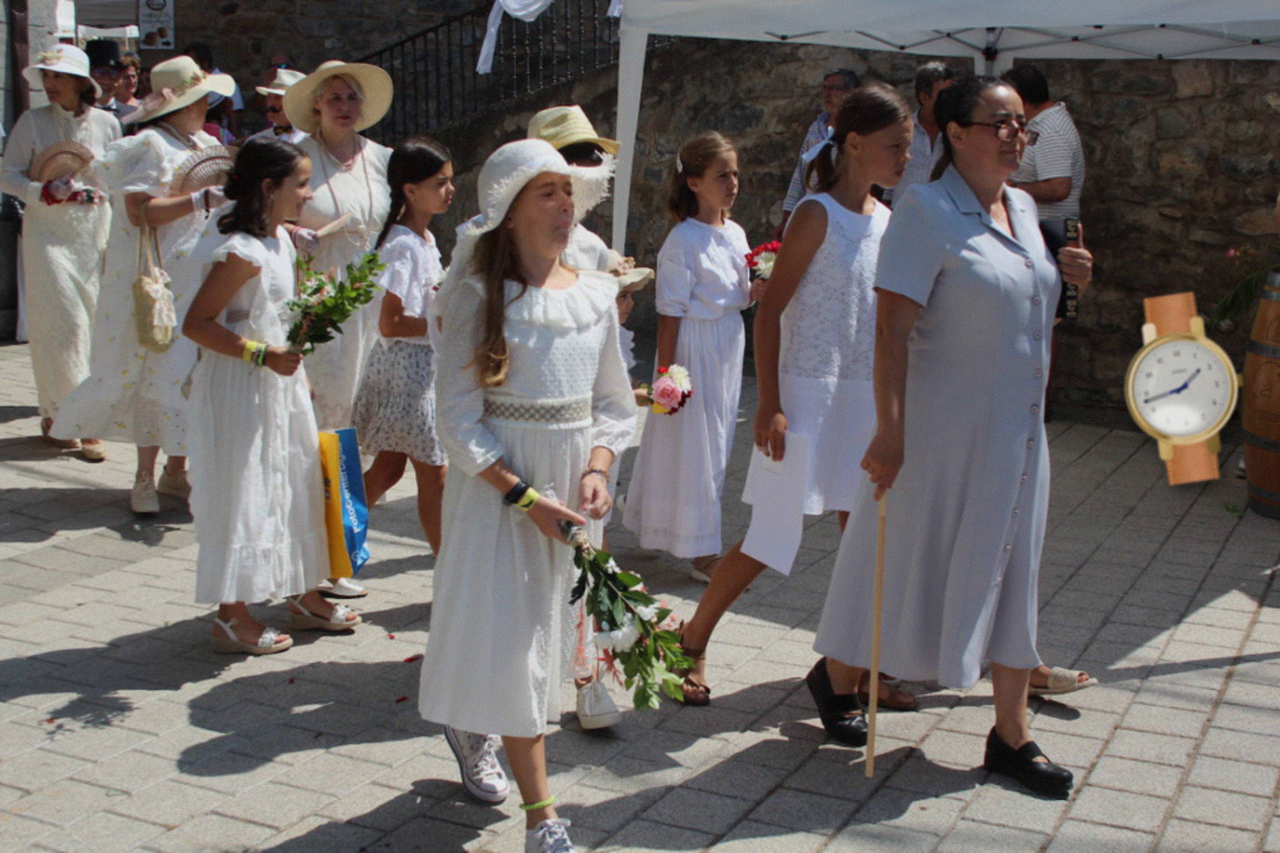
1:43
